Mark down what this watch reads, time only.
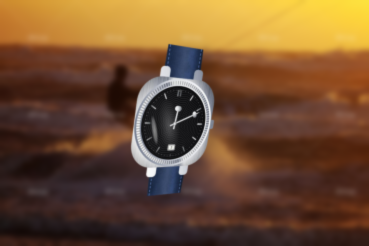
12:11
